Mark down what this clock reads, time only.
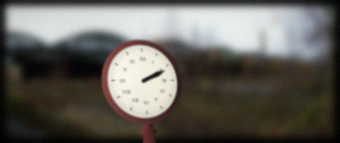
2:11
